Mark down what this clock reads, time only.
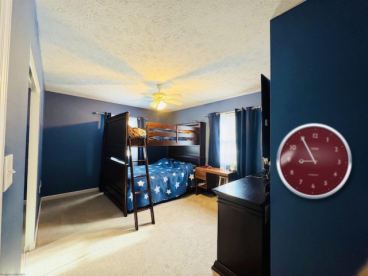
8:55
